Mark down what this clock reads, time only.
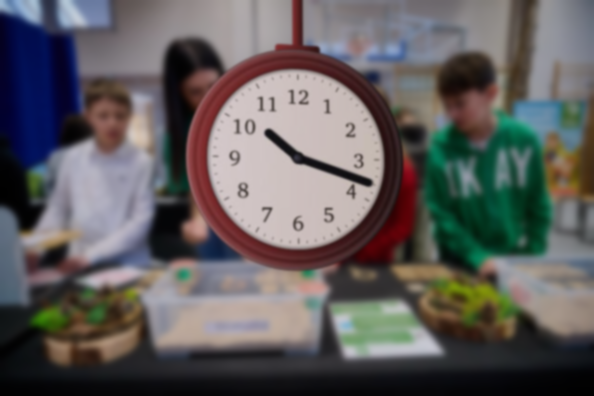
10:18
